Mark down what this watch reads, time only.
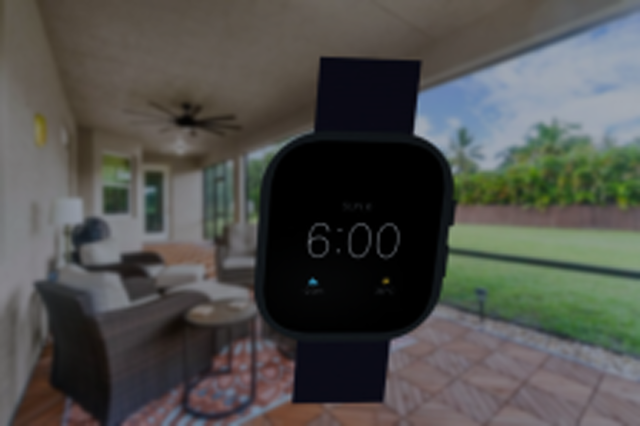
6:00
